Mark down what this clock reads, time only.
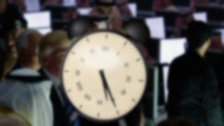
5:25
